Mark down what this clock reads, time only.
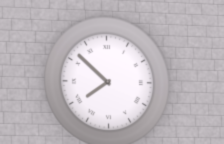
7:52
